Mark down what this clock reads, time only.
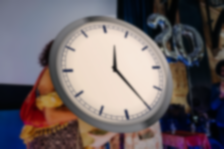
12:25
